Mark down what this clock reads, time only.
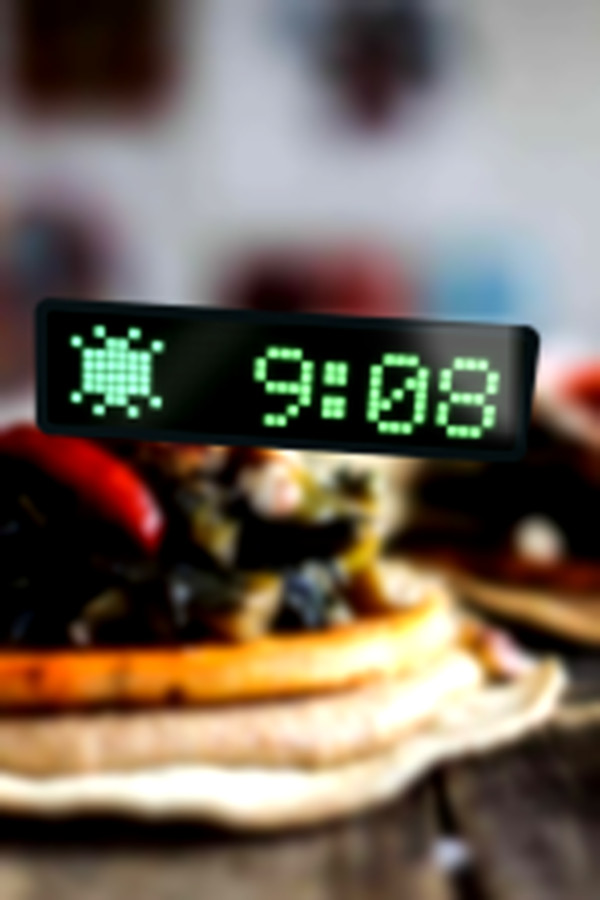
9:08
